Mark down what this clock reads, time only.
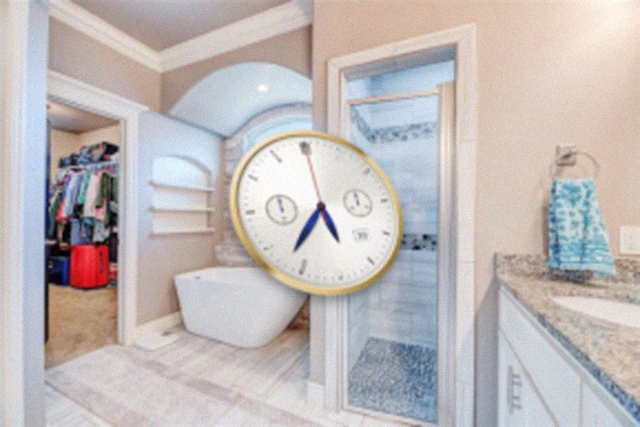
5:37
